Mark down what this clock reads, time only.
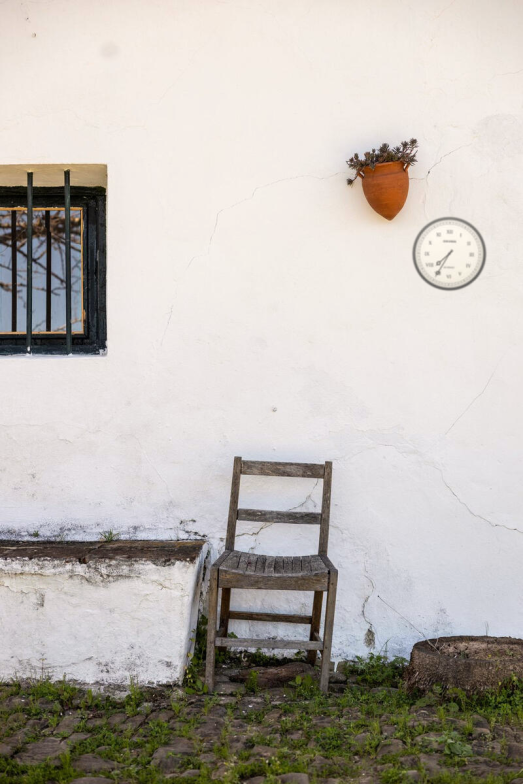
7:35
